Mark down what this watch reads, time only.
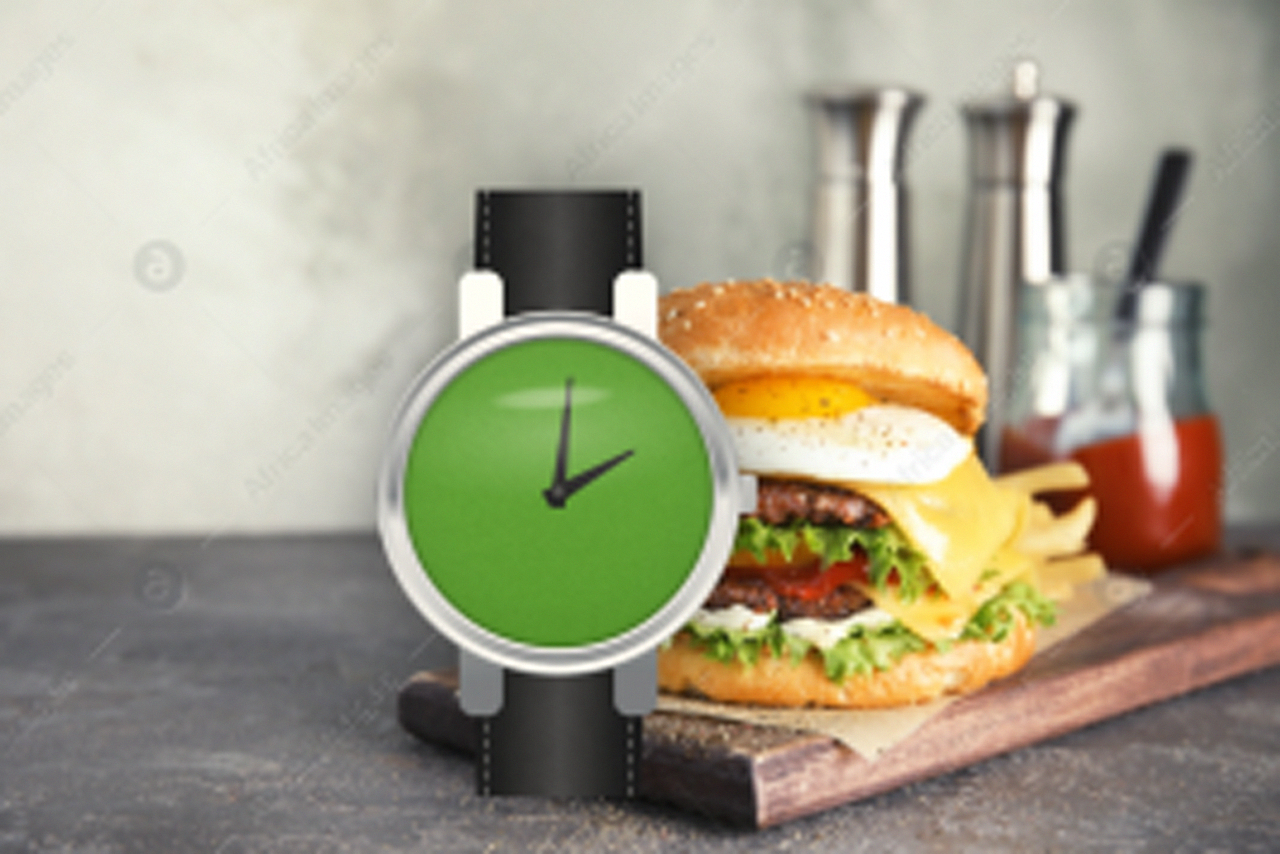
2:01
